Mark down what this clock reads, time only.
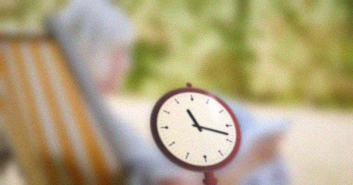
11:18
